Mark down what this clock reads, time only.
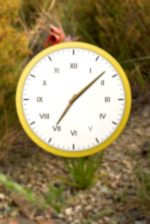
7:08
